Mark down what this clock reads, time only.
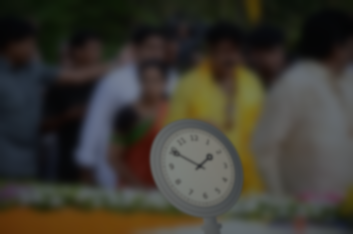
1:50
